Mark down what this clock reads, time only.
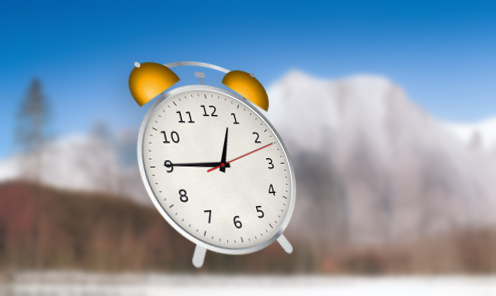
12:45:12
